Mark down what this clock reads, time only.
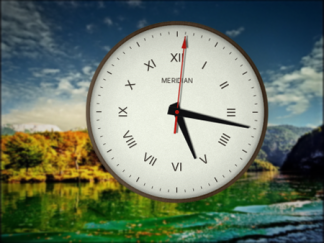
5:17:01
